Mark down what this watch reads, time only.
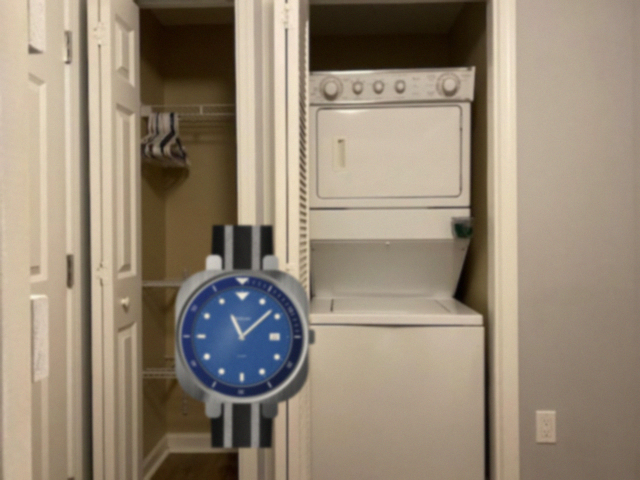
11:08
